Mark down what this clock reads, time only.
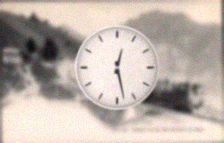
12:28
